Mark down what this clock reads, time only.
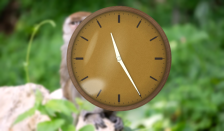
11:25
